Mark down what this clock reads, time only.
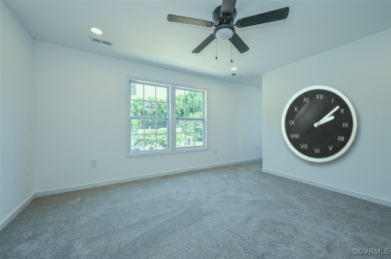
2:08
